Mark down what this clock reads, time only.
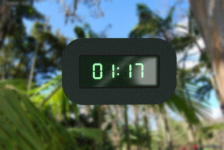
1:17
